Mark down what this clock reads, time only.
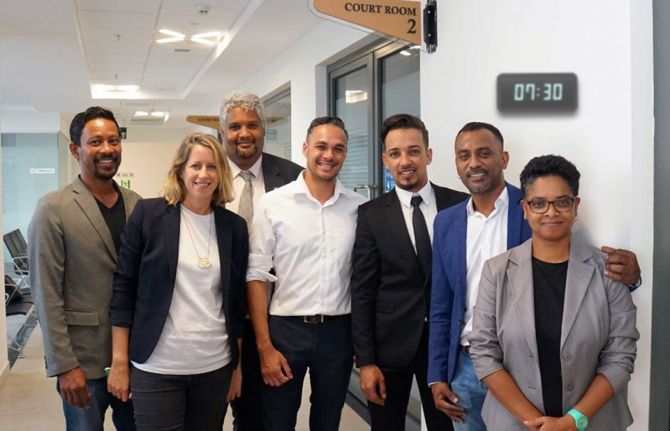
7:30
